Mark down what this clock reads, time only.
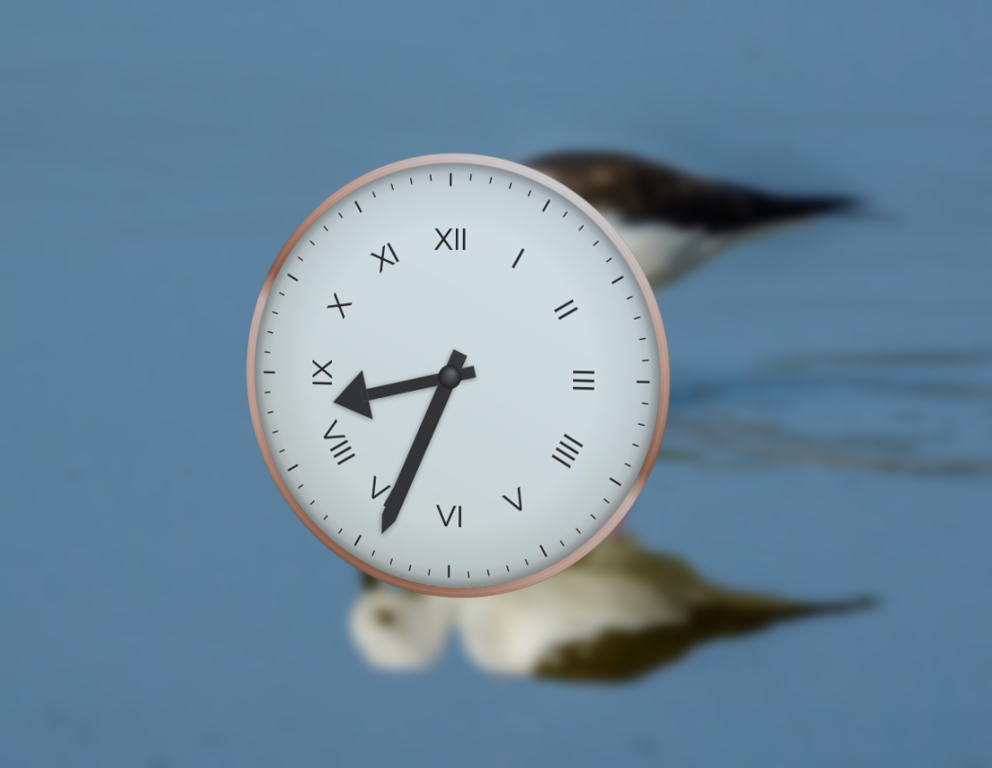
8:34
